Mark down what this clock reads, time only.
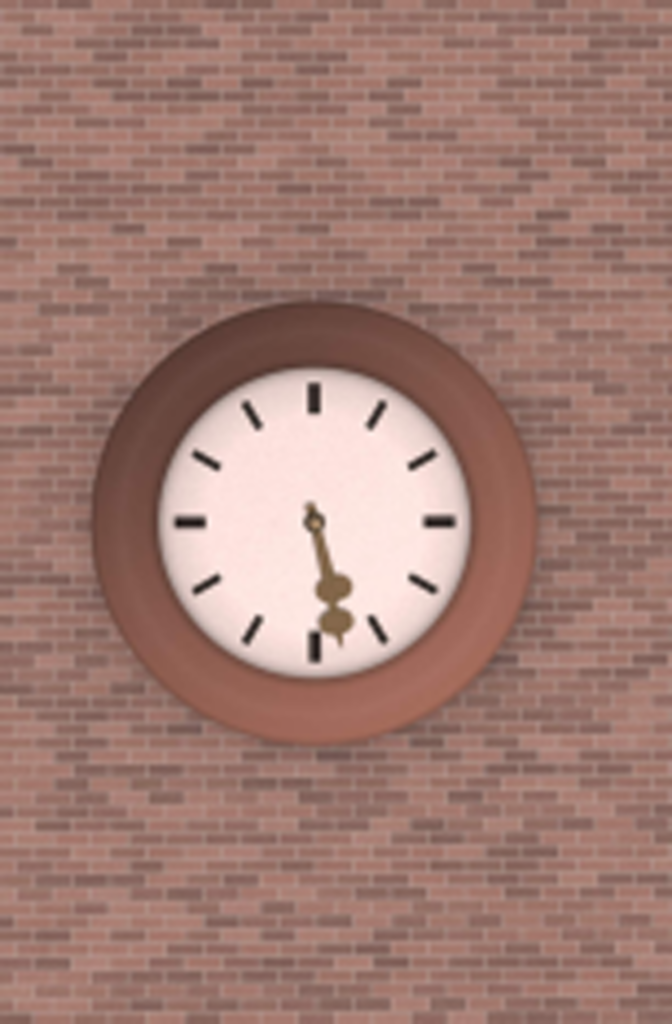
5:28
